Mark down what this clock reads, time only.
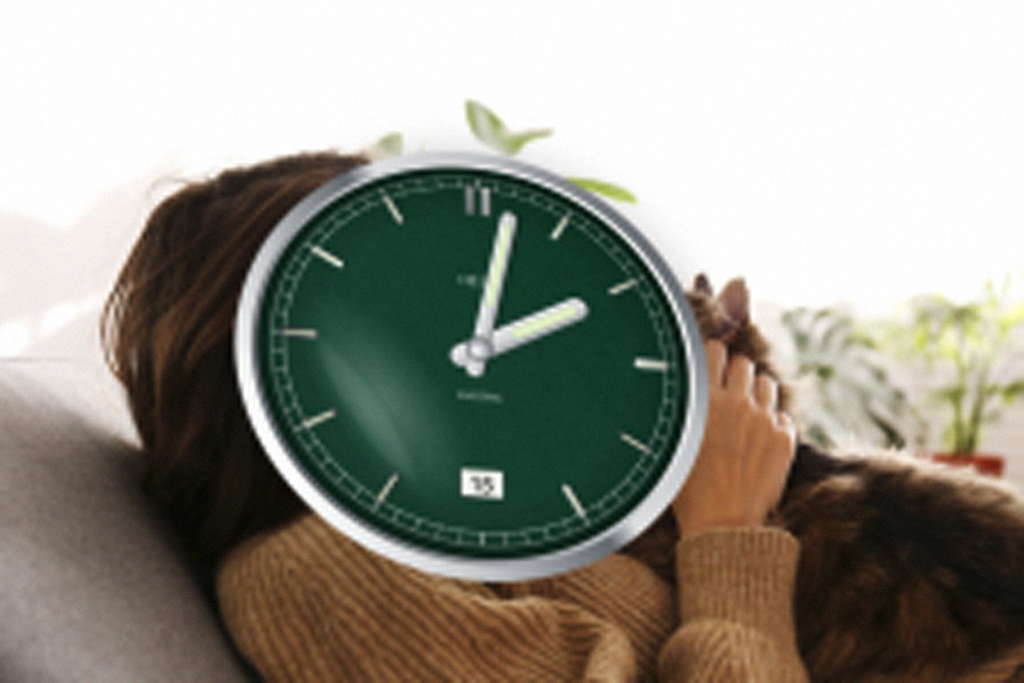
2:02
